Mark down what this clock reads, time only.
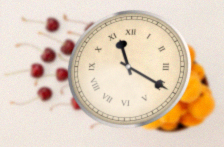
11:20
